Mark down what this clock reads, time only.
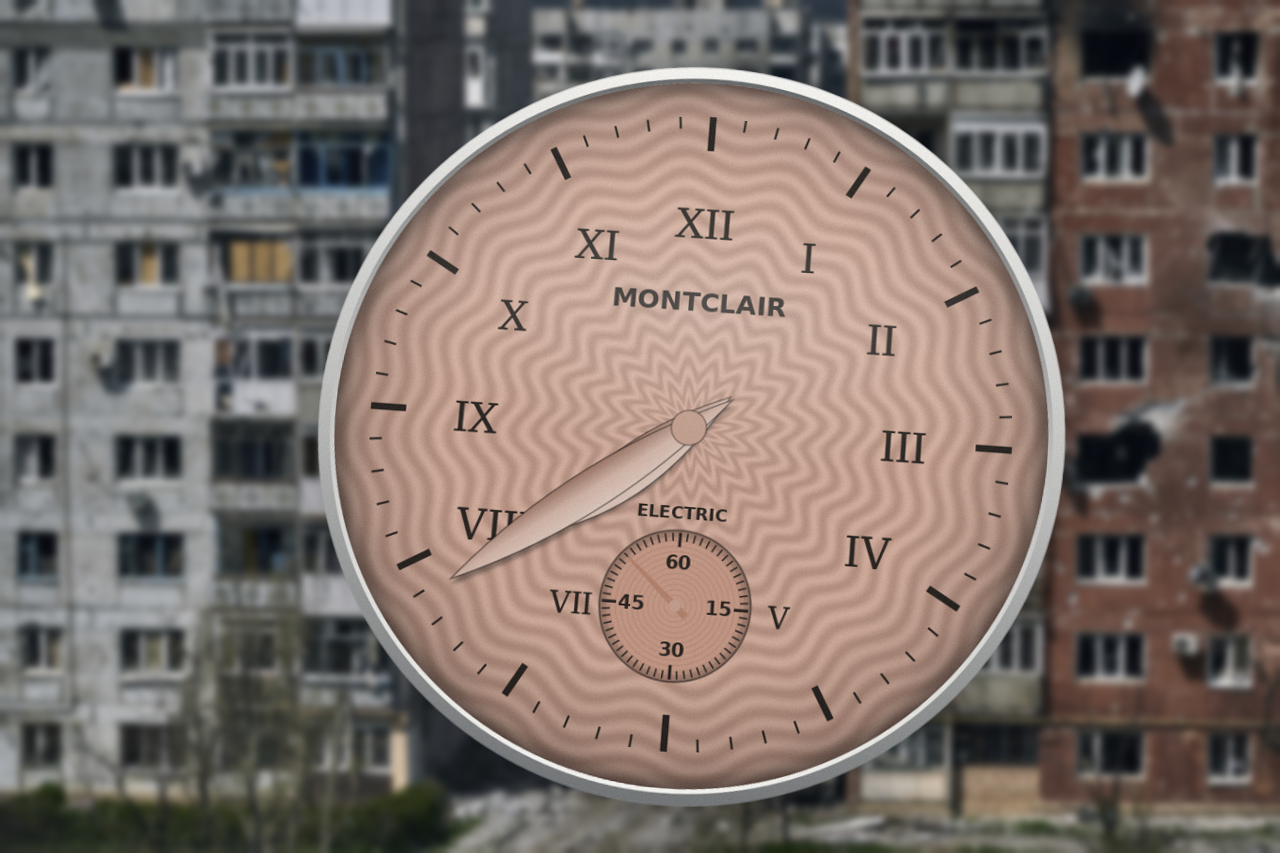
7:38:52
